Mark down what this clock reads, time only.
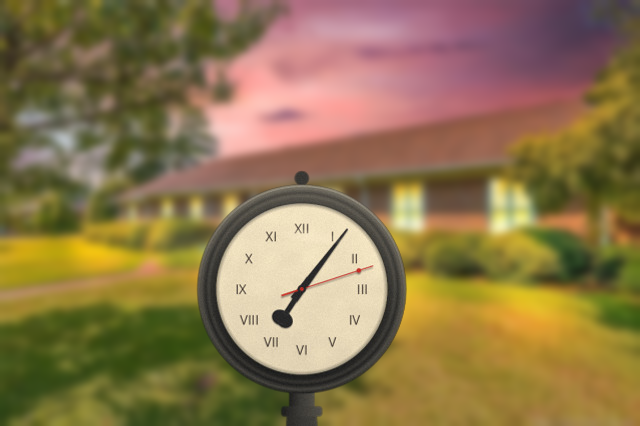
7:06:12
